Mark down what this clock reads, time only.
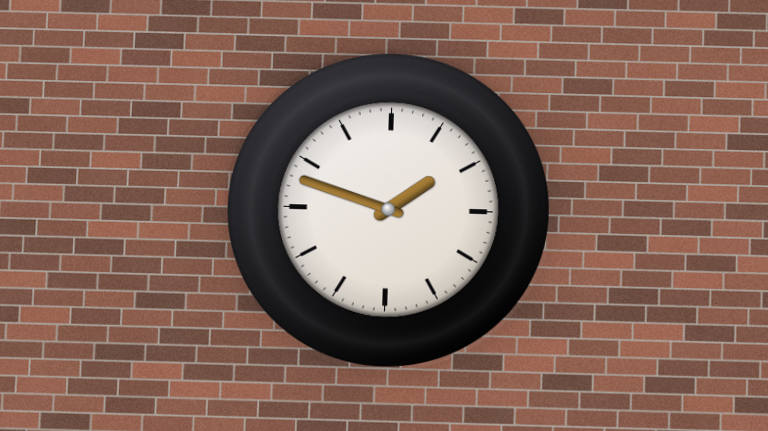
1:48
